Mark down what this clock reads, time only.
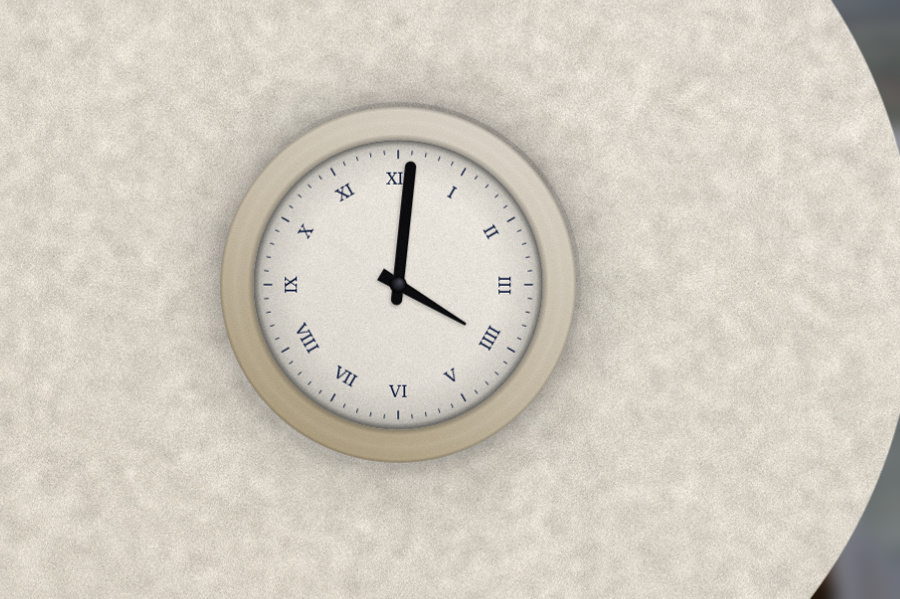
4:01
